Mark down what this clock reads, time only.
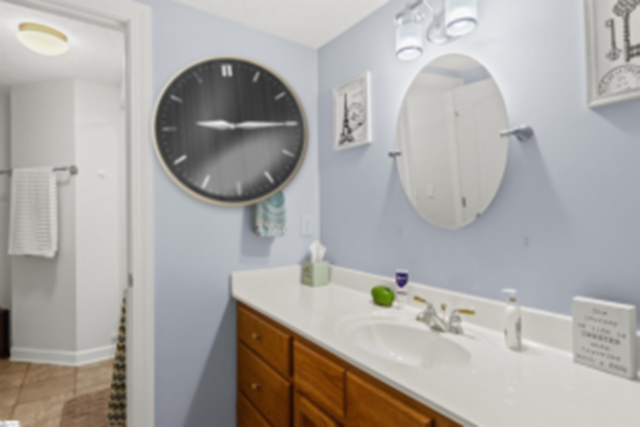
9:15
